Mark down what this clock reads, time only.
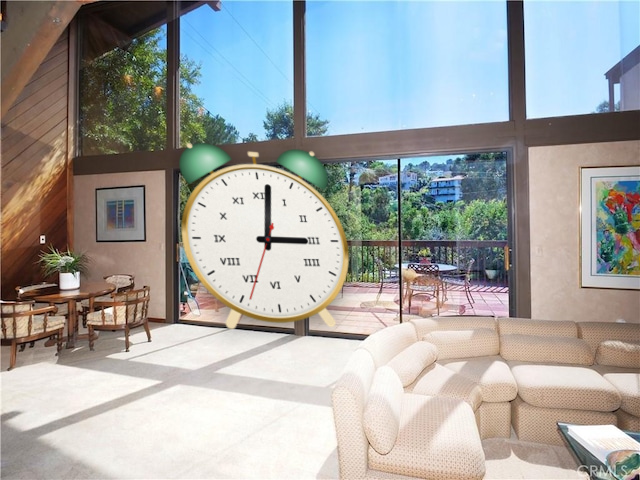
3:01:34
